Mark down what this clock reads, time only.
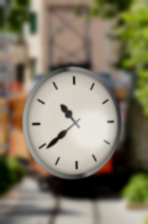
10:39
